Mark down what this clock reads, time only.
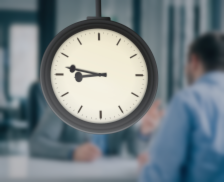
8:47
